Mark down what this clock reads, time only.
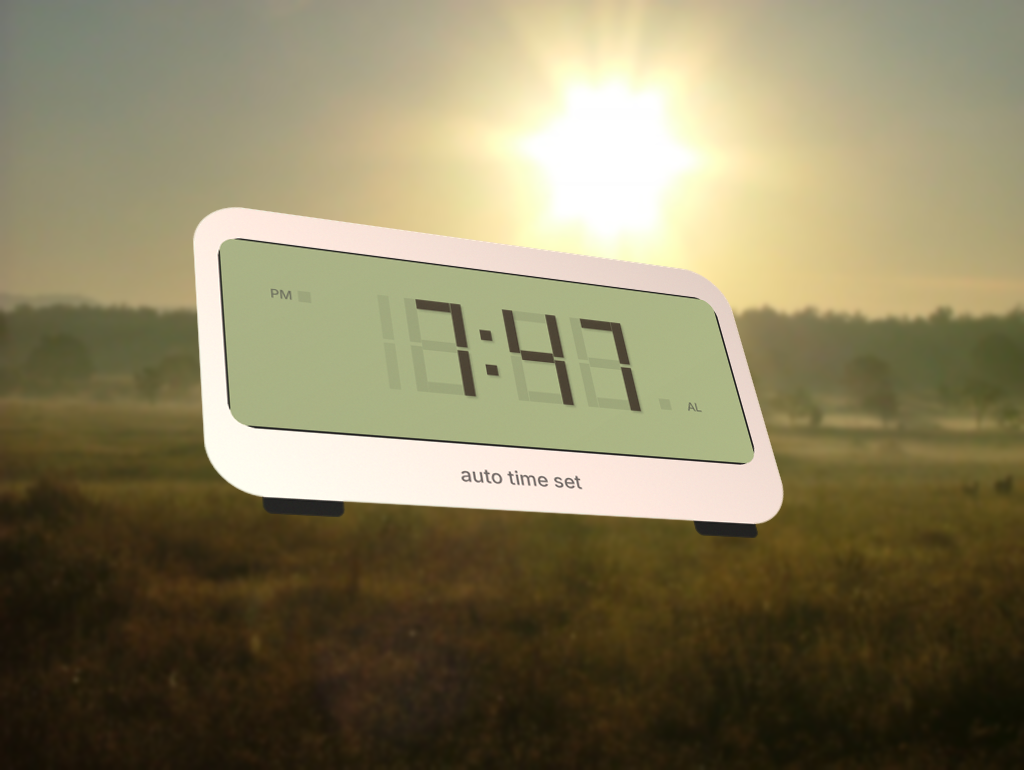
7:47
